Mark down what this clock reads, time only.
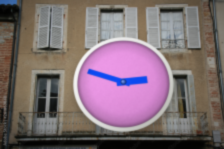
2:48
